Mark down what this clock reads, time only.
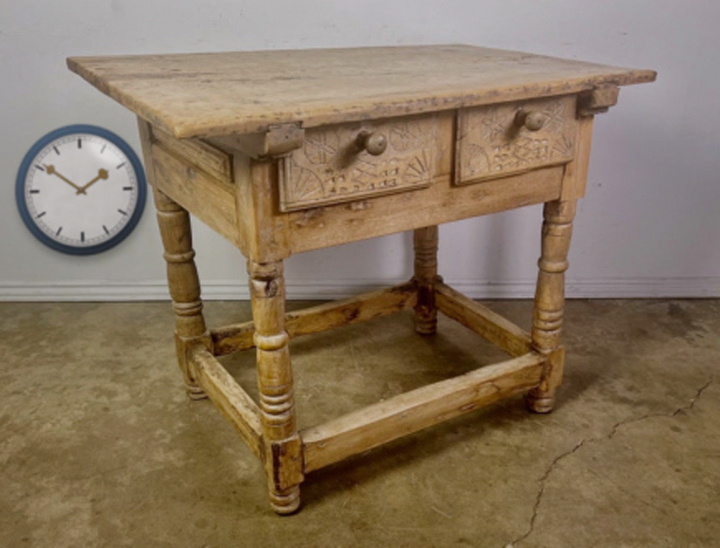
1:51
